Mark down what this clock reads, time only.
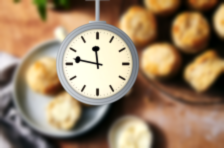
11:47
